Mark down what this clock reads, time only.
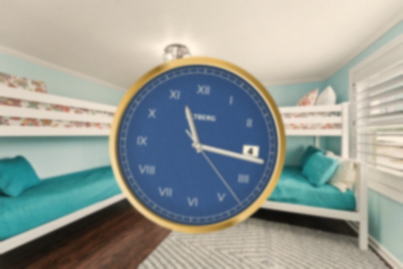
11:16:23
